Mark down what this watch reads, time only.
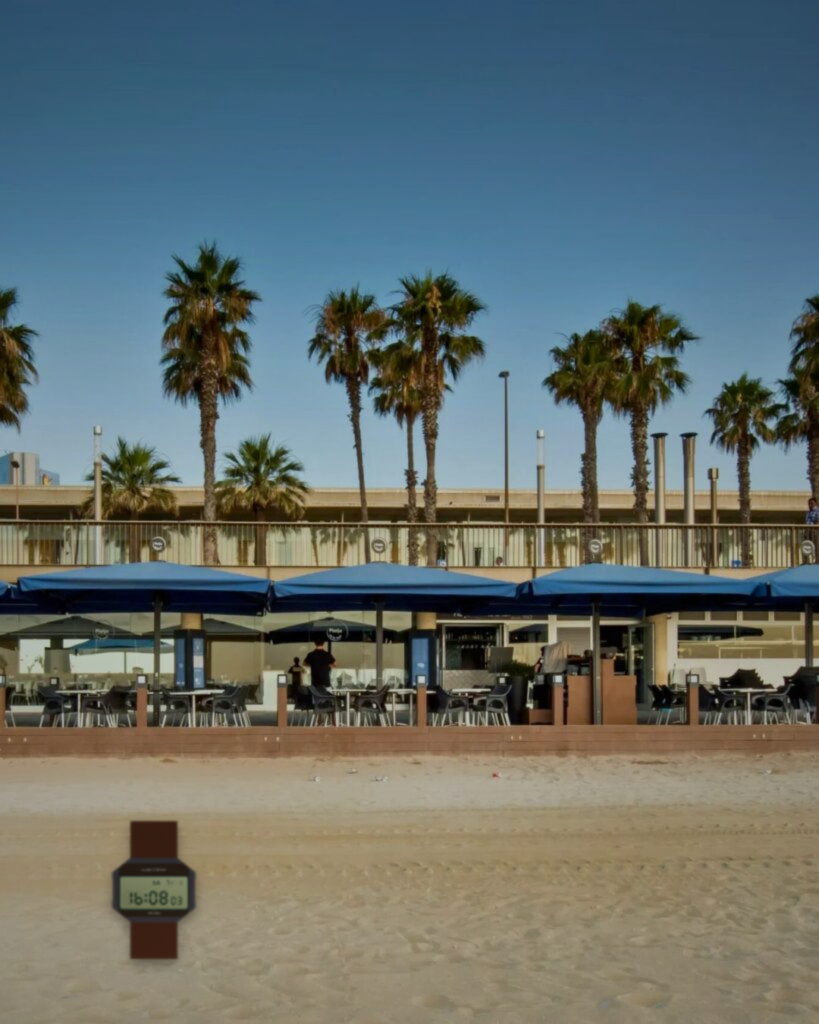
16:08
